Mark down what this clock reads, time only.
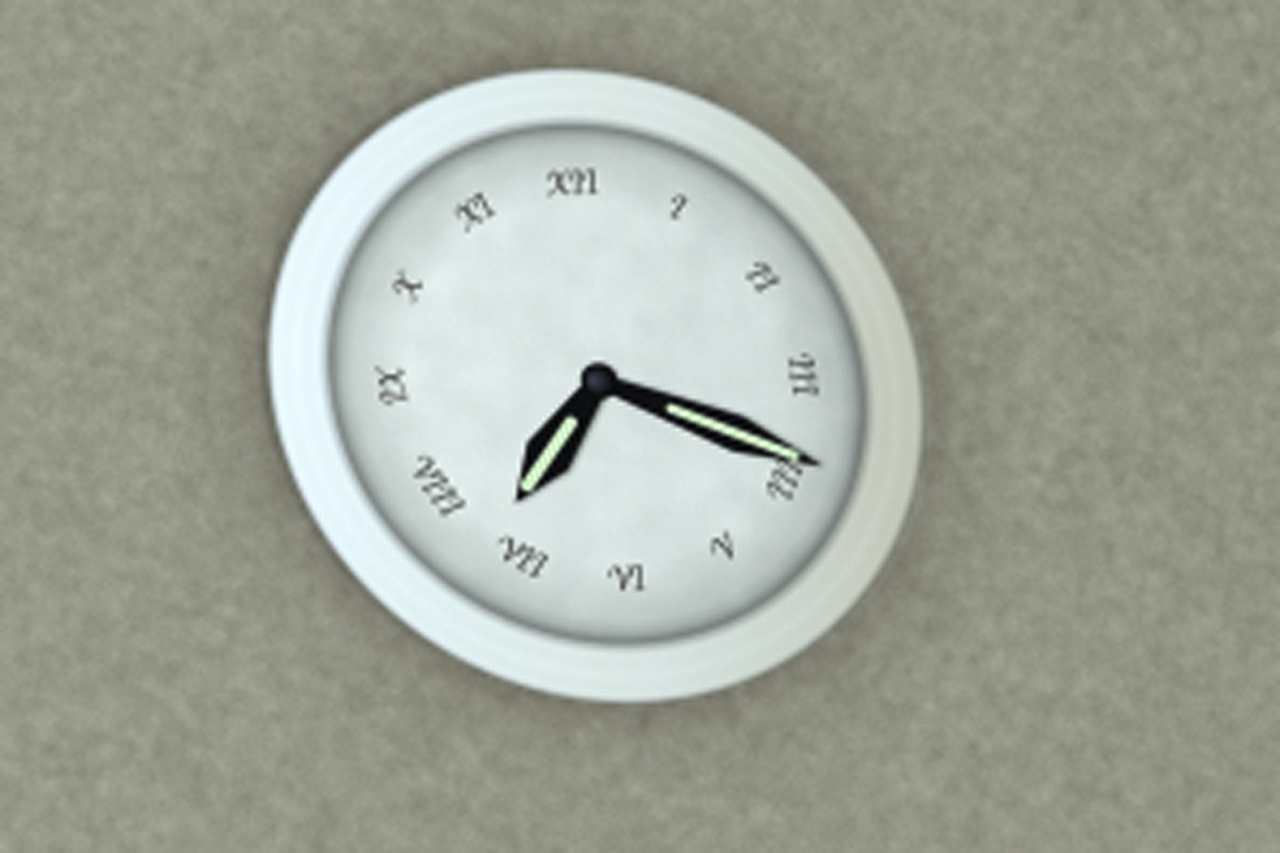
7:19
